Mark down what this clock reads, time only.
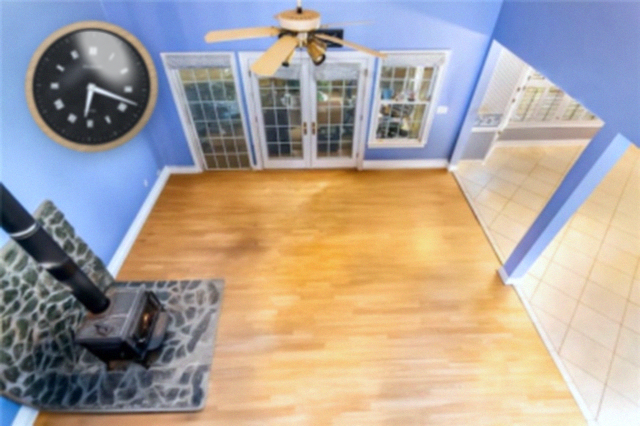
6:18
